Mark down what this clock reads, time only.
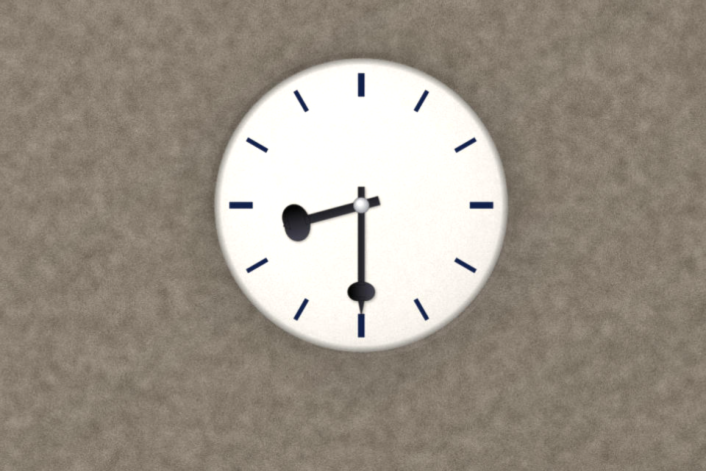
8:30
